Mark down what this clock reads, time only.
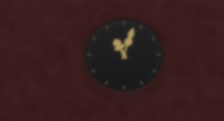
11:03
